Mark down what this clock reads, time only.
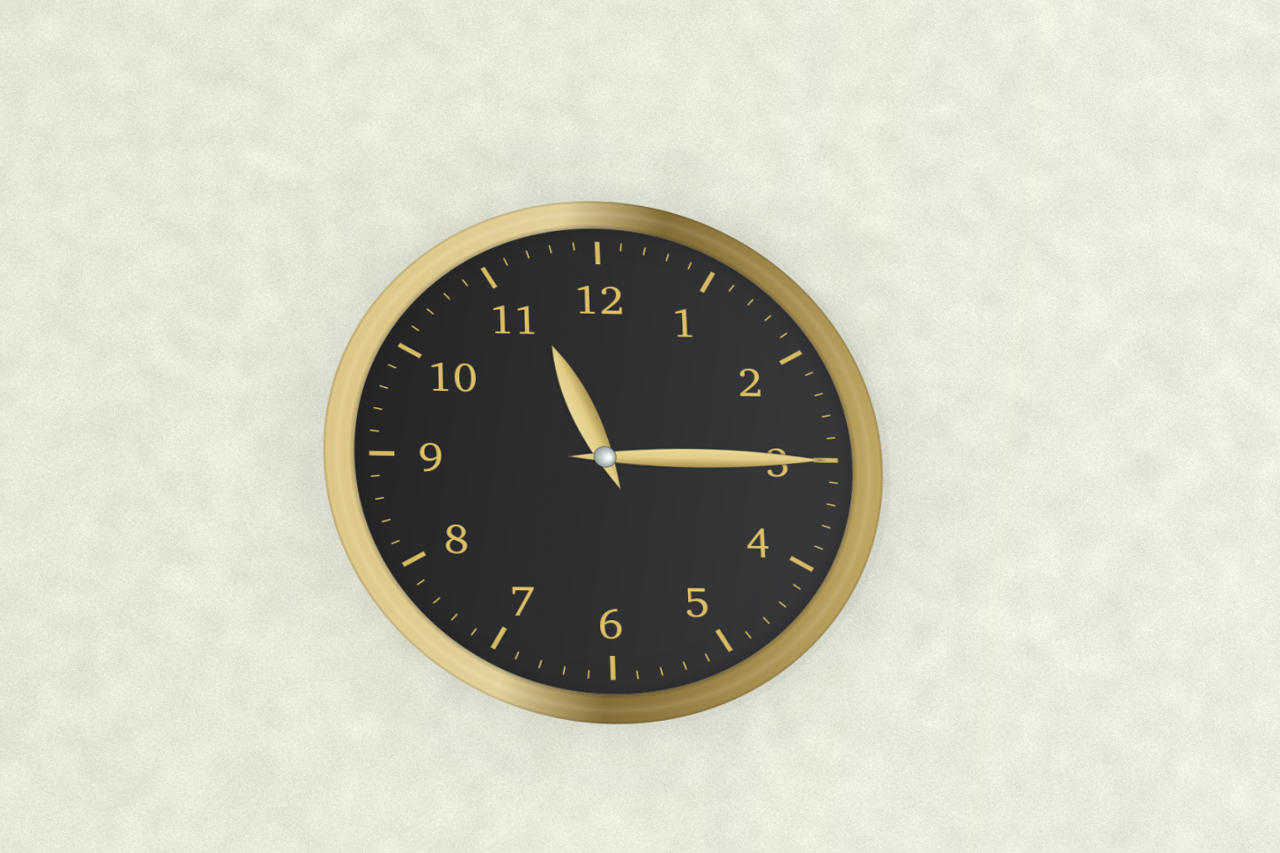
11:15
